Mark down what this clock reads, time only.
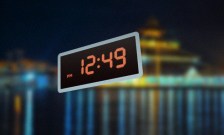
12:49
